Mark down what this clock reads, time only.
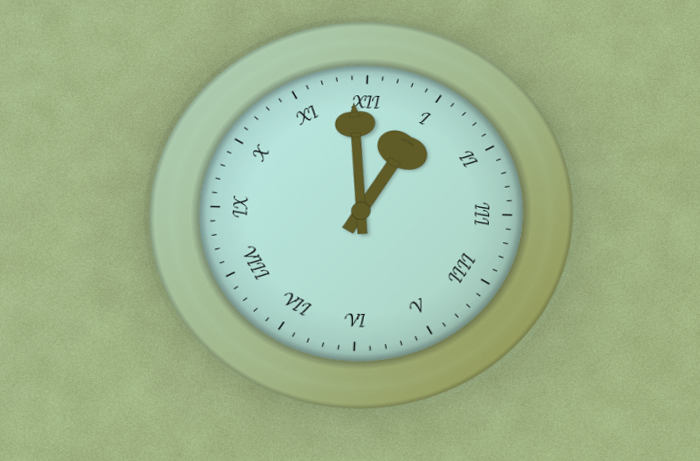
12:59
